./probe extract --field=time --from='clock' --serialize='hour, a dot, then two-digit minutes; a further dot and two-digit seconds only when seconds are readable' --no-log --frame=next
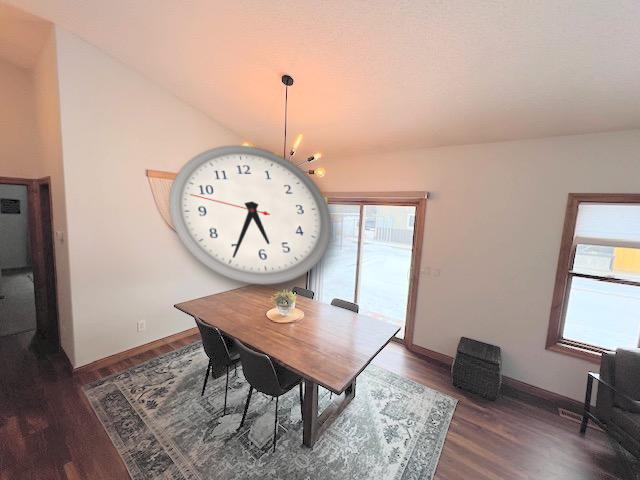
5.34.48
